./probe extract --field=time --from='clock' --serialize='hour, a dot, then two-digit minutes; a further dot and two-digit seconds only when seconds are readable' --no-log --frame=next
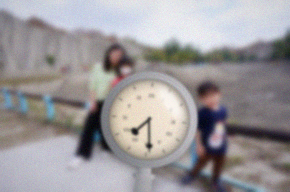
7.29
